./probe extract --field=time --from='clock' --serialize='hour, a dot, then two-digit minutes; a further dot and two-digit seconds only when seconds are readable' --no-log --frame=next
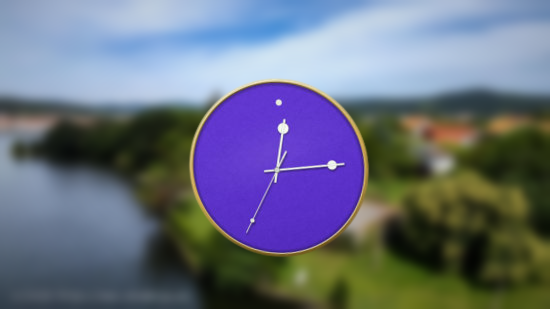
12.13.34
